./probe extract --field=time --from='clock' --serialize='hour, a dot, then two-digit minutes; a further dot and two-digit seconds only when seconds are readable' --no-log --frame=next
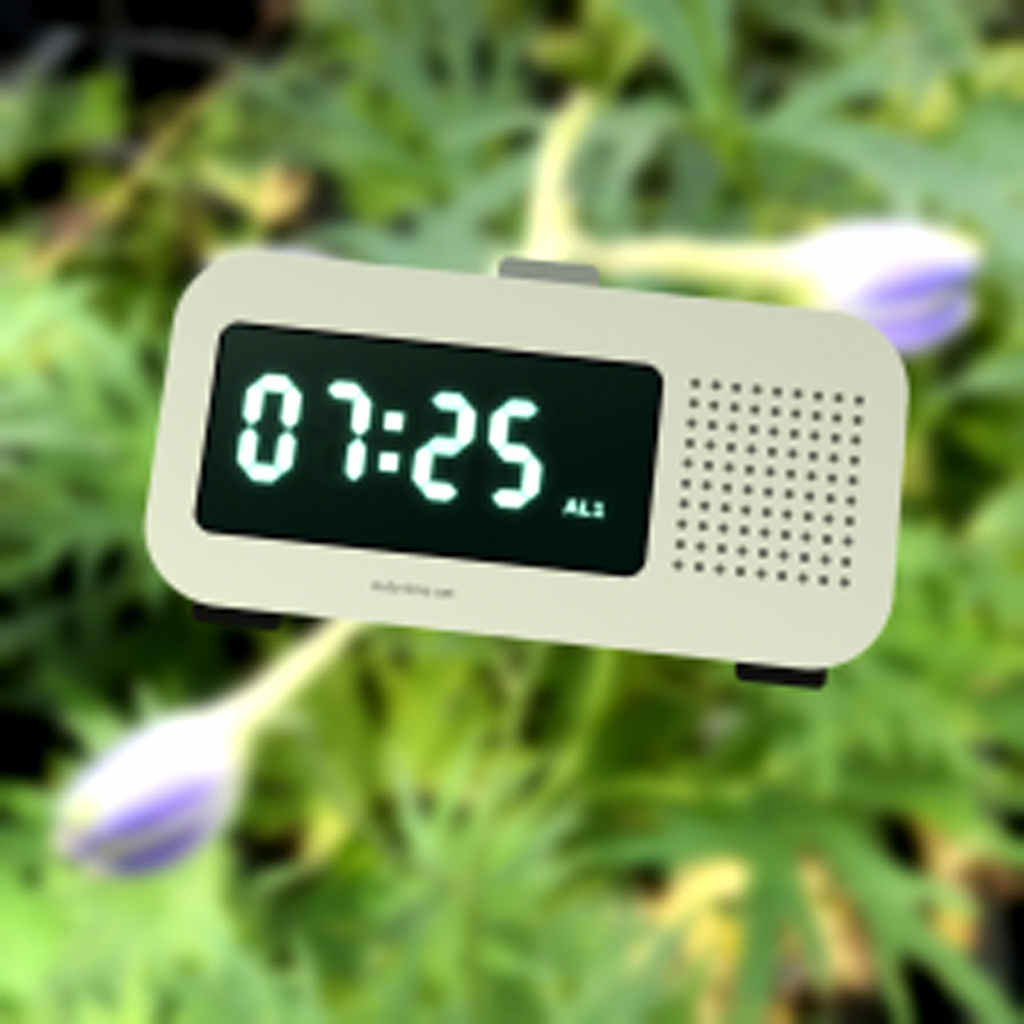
7.25
